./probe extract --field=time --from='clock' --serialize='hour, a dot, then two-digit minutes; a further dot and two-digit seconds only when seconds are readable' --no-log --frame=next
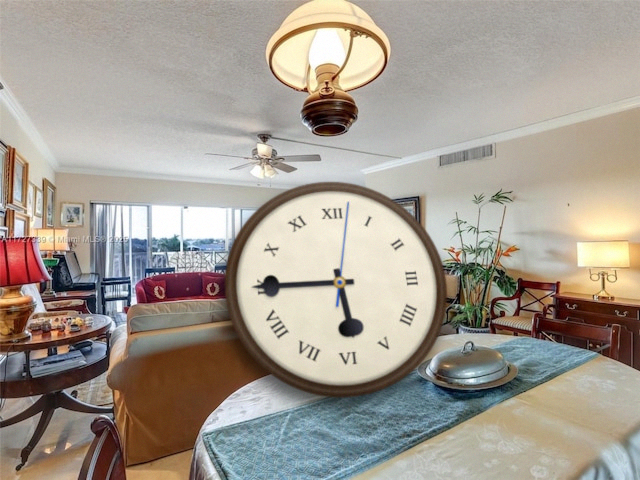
5.45.02
